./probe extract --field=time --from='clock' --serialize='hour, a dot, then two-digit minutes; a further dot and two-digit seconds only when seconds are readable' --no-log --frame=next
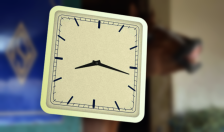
8.17
